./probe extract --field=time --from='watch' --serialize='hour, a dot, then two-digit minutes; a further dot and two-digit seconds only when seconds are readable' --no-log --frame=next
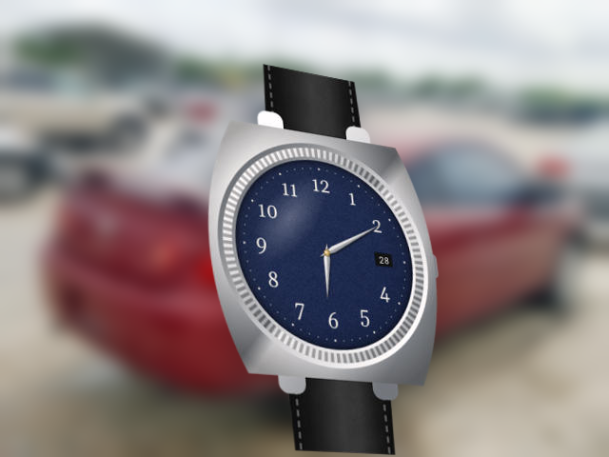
6.10
